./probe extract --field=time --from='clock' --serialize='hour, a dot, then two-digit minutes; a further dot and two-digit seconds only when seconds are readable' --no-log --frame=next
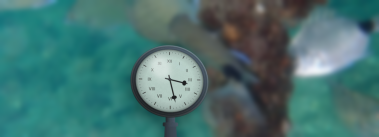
3.28
